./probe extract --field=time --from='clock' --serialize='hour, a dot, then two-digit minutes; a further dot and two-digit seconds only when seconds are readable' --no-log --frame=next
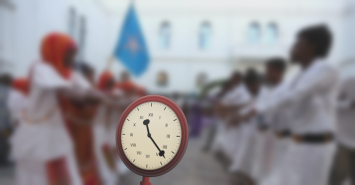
11.23
